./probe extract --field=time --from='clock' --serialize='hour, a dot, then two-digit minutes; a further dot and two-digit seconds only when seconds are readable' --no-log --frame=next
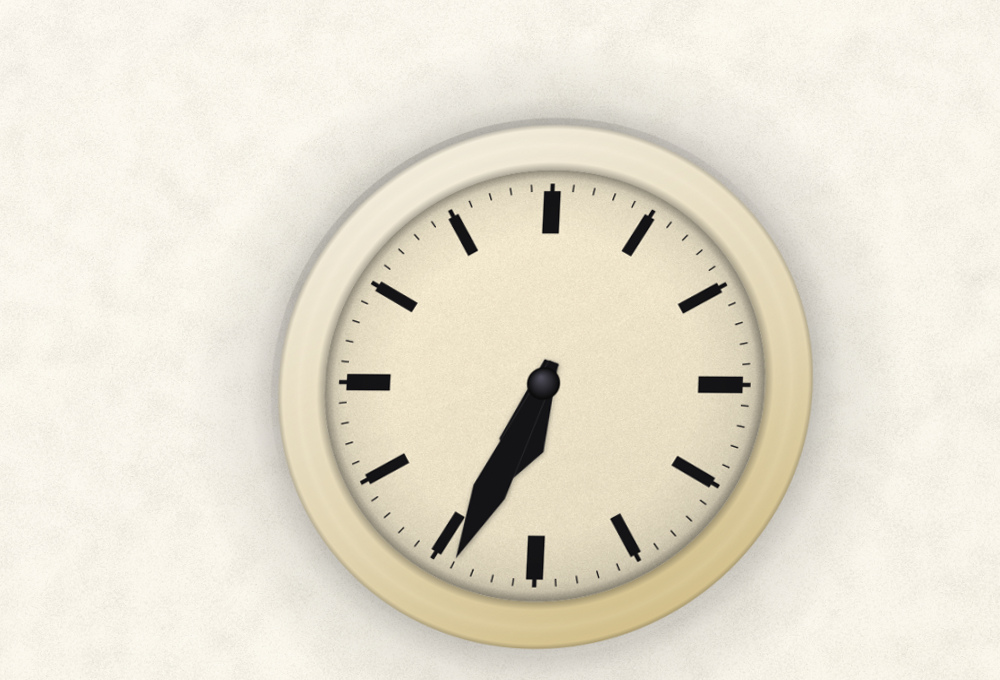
6.34
